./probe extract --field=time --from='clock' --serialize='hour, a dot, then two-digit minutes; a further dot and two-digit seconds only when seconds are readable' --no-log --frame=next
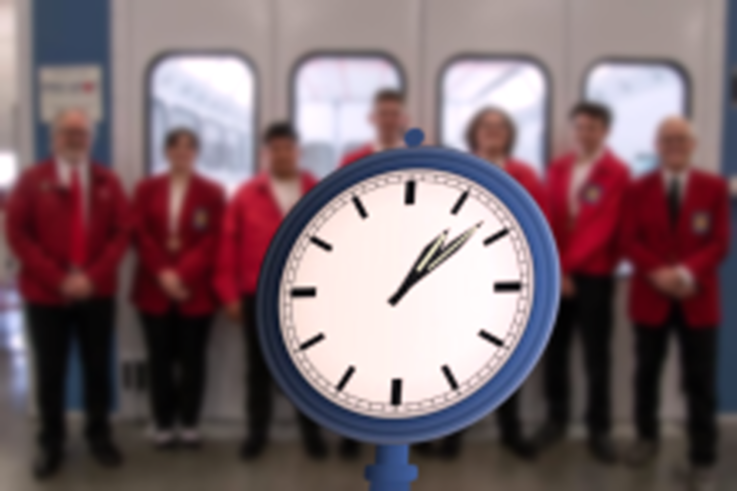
1.08
